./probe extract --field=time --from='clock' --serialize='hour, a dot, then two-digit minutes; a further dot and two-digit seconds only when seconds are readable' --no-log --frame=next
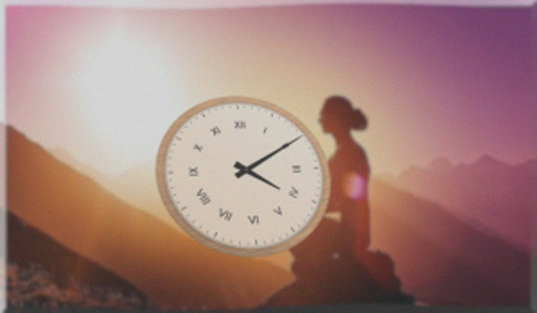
4.10
